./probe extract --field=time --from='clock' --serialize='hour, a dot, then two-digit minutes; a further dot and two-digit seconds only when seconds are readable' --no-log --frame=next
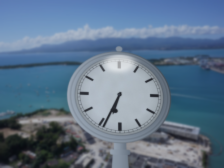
6.34
